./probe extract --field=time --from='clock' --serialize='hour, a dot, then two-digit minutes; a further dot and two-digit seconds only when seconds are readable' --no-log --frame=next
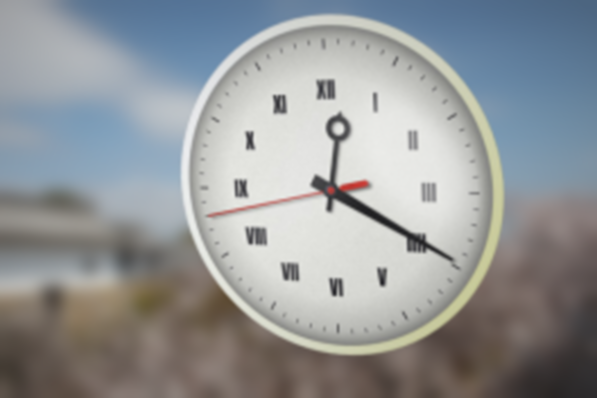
12.19.43
